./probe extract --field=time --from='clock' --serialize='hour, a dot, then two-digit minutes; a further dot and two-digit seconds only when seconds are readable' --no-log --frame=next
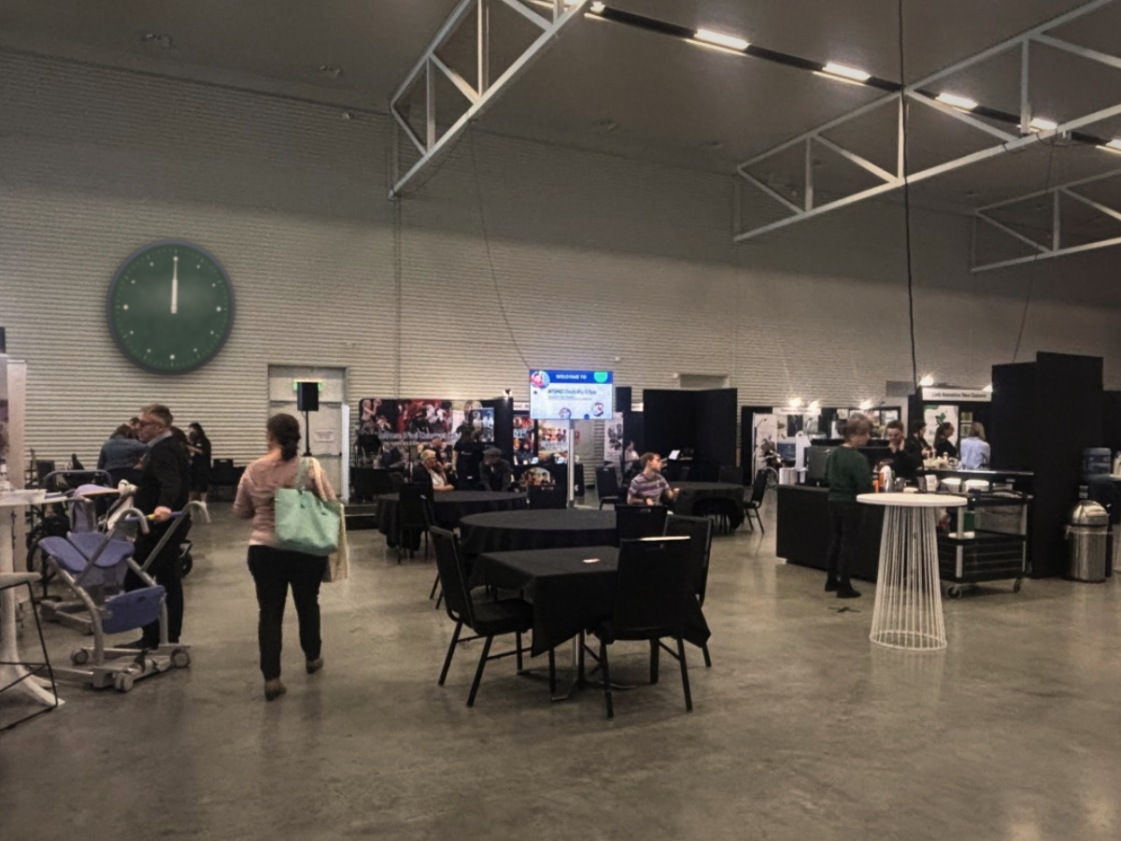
12.00
